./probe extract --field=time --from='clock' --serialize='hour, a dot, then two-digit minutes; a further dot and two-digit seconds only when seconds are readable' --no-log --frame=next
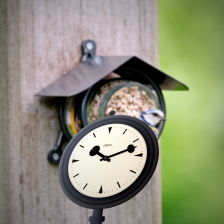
10.12
